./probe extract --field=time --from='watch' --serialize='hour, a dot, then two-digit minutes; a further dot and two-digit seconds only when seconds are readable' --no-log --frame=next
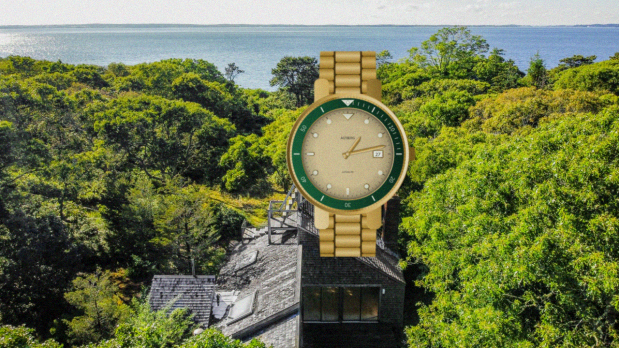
1.13
